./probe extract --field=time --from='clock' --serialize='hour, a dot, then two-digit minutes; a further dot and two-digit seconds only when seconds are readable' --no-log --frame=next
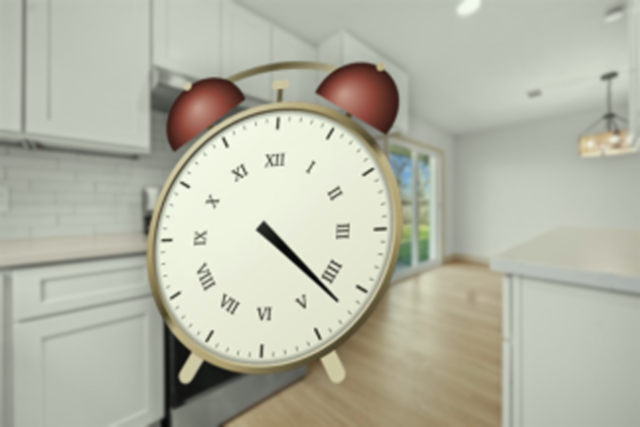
4.22
